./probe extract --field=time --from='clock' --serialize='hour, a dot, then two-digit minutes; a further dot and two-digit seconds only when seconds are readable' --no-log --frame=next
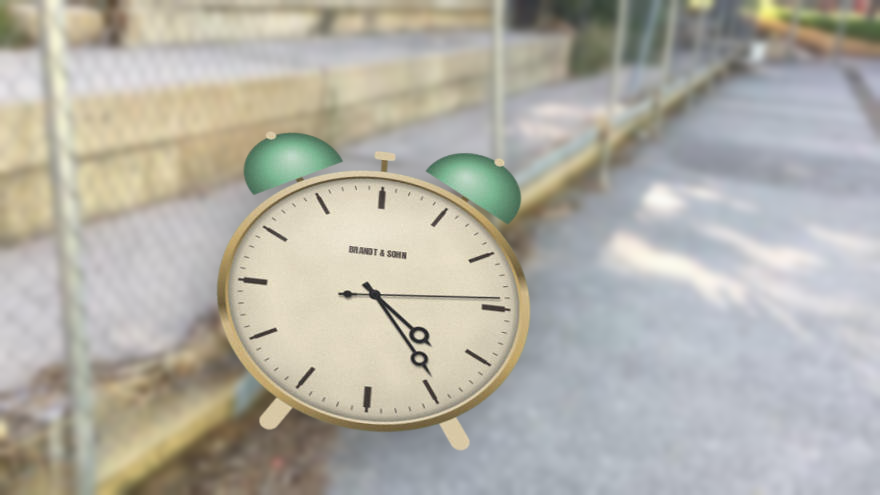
4.24.14
